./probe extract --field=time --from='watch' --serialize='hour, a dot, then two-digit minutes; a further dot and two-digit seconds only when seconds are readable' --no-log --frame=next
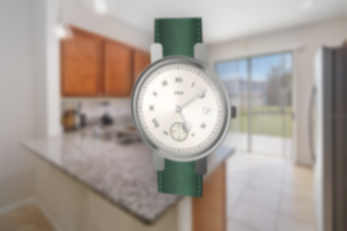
5.09
